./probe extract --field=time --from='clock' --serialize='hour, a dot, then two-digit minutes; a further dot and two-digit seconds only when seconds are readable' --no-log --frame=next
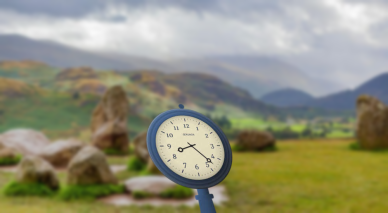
8.23
